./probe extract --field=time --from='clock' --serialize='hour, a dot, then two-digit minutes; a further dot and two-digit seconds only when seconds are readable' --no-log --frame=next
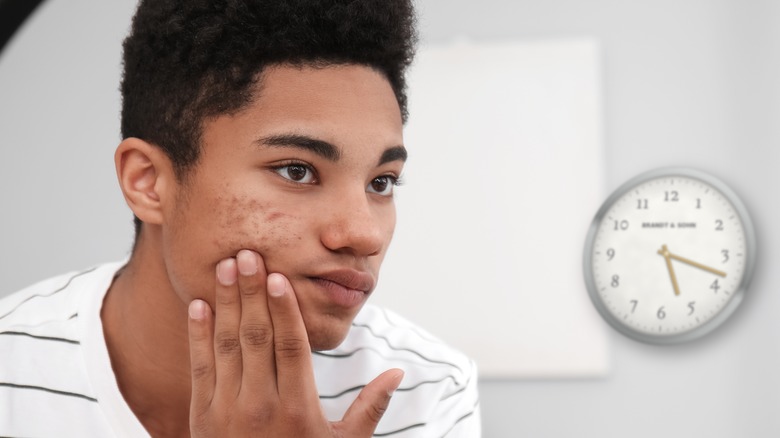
5.18
